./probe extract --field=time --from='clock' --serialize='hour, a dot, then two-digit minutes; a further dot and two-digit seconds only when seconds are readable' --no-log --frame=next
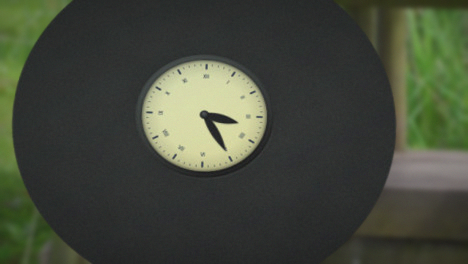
3.25
